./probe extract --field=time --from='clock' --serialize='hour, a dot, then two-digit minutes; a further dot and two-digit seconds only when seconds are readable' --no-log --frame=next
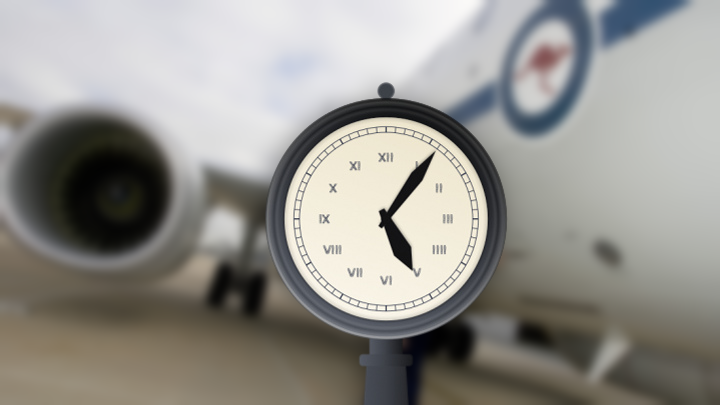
5.06
